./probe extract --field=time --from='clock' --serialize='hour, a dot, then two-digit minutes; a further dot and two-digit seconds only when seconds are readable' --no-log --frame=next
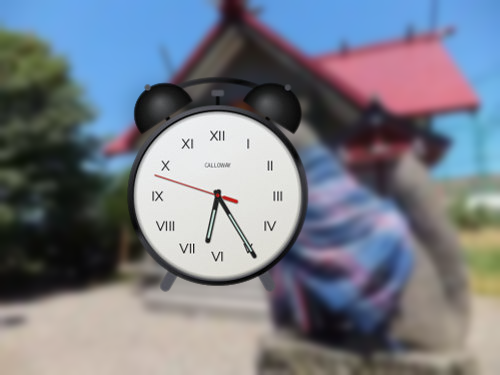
6.24.48
